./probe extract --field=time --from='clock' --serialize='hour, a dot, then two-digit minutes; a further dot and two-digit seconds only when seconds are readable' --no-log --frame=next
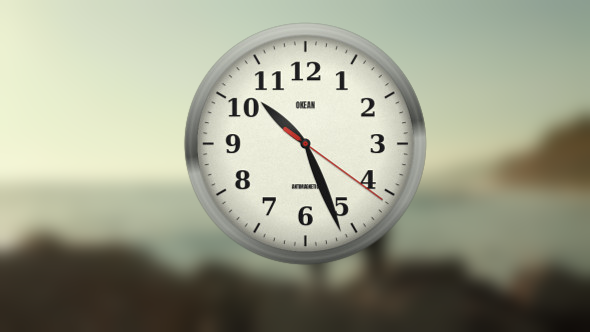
10.26.21
